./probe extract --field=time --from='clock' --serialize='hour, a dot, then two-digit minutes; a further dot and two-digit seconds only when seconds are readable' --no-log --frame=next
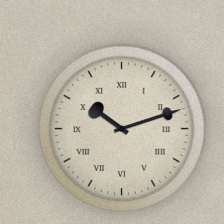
10.12
